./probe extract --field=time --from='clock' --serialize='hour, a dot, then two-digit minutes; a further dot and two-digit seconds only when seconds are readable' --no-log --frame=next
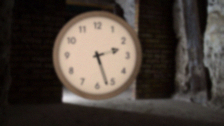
2.27
